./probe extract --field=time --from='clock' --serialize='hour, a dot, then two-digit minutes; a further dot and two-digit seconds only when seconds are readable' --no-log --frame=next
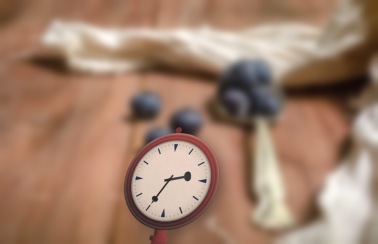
2.35
